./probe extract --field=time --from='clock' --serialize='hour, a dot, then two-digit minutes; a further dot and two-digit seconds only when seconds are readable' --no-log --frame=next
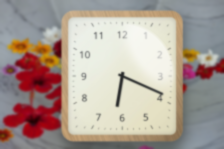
6.19
